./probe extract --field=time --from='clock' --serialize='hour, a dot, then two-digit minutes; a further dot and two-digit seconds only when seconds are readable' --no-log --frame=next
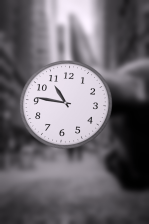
10.46
